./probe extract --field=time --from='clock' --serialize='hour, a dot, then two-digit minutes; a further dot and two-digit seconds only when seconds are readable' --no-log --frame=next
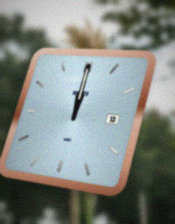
12.00
